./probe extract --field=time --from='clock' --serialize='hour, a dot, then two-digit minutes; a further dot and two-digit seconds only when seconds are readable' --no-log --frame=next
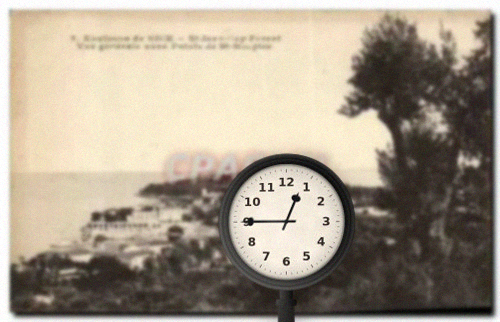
12.45
